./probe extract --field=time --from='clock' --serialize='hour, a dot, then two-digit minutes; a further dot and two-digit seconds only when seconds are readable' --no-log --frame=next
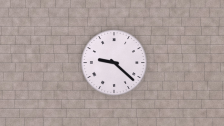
9.22
